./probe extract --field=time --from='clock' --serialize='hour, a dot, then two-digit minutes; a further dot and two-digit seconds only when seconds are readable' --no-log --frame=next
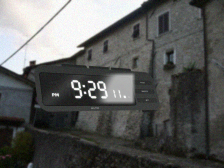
9.29.11
